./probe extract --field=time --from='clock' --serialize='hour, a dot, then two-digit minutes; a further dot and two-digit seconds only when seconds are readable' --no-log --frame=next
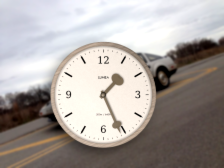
1.26
